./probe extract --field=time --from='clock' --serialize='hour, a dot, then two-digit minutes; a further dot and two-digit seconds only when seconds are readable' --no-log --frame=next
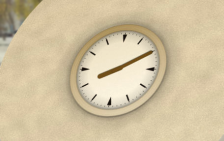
8.10
